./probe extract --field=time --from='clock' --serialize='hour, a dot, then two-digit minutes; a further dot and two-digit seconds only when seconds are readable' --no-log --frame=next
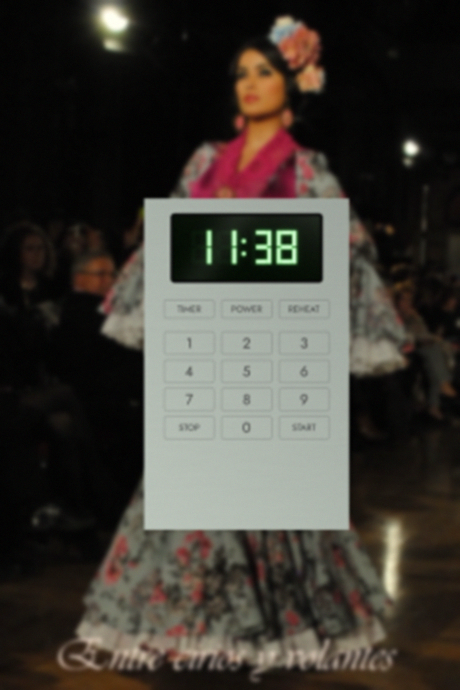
11.38
